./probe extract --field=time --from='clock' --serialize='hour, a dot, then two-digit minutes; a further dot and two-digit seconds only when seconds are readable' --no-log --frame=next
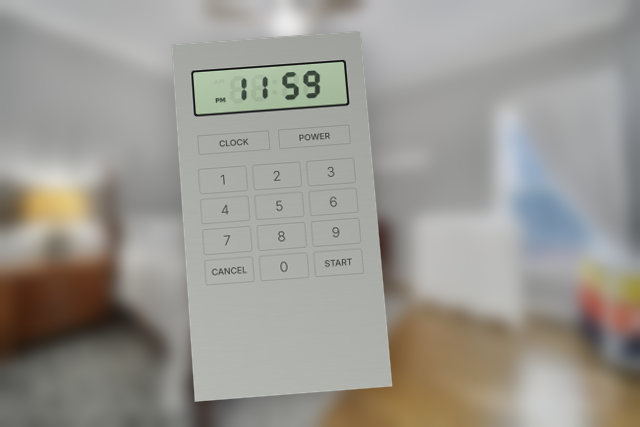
11.59
